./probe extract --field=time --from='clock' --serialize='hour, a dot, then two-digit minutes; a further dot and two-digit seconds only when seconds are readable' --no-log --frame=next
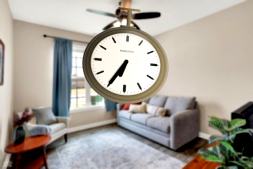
6.35
